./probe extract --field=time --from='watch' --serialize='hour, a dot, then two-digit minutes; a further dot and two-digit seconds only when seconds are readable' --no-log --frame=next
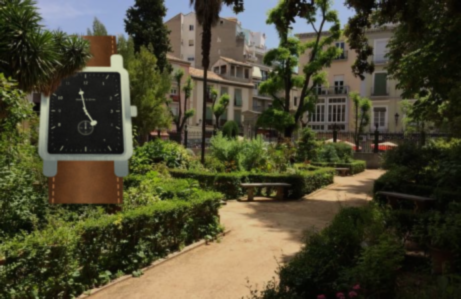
4.58
